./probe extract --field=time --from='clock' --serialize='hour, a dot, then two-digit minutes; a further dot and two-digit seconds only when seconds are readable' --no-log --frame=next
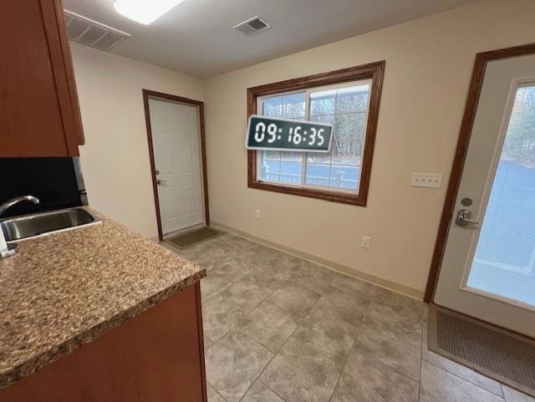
9.16.35
